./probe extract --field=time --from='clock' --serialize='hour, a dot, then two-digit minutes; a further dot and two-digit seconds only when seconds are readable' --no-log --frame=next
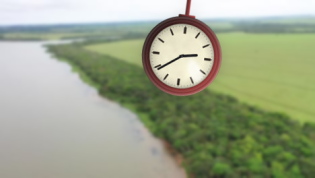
2.39
